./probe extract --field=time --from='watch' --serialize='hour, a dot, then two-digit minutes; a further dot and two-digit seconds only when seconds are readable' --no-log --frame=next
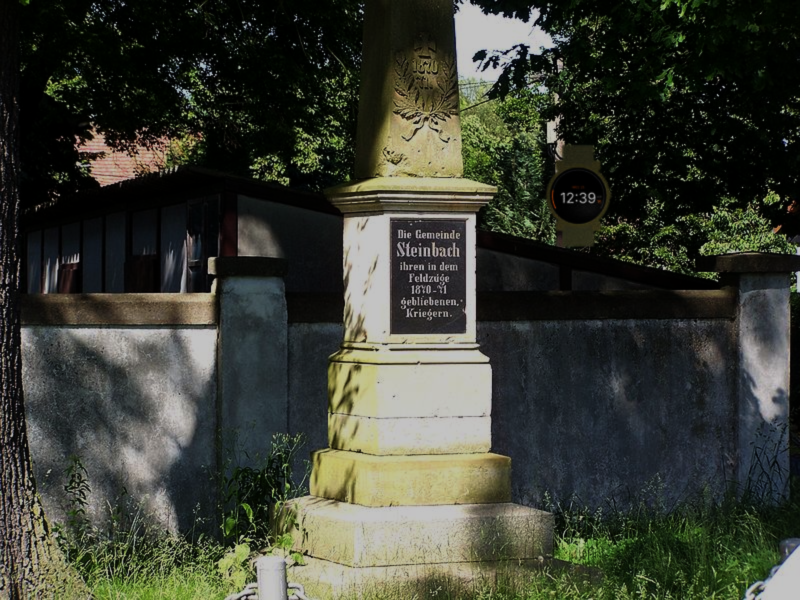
12.39
